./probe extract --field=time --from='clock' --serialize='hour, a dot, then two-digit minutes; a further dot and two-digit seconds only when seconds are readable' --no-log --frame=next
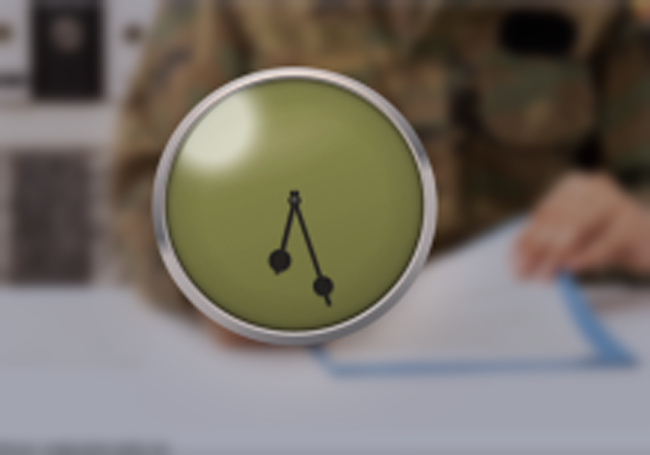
6.27
